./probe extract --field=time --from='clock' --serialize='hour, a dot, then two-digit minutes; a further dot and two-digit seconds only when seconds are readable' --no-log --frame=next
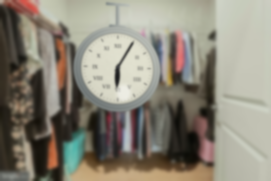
6.05
